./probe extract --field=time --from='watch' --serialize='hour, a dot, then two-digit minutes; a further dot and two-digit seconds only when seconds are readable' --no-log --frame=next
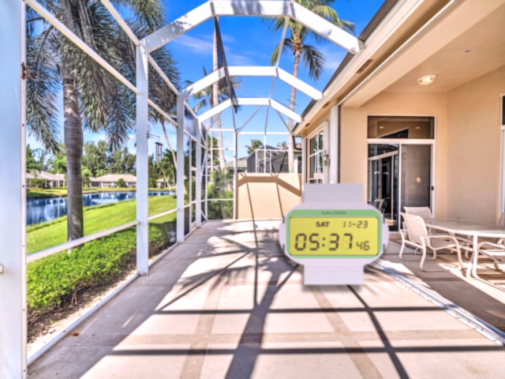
5.37
